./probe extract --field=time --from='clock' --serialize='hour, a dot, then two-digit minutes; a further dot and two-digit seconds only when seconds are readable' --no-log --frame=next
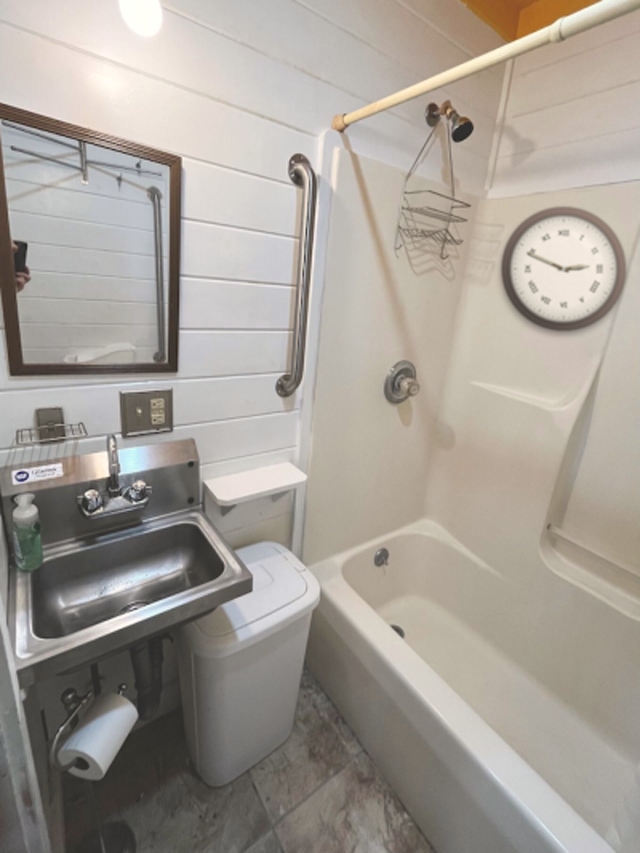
2.49
